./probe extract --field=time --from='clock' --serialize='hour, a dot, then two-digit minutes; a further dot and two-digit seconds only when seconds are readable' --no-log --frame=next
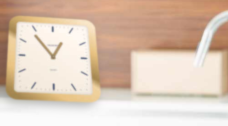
12.54
